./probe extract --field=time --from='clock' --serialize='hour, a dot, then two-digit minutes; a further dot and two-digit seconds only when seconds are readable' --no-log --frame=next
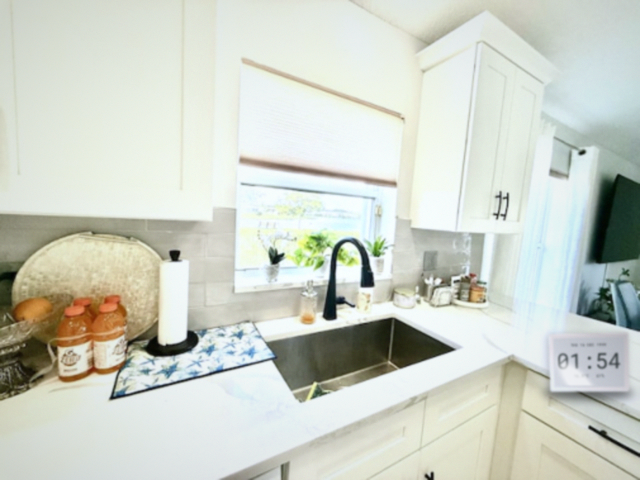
1.54
